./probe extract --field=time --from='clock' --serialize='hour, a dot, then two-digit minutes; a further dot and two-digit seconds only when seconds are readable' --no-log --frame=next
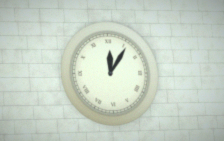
12.06
